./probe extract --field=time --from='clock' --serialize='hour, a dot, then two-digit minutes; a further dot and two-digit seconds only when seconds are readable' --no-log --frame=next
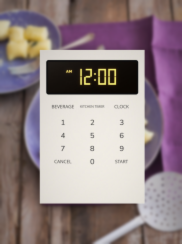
12.00
